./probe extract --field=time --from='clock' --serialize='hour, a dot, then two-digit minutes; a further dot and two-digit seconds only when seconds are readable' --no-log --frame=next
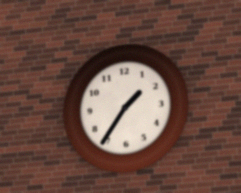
1.36
